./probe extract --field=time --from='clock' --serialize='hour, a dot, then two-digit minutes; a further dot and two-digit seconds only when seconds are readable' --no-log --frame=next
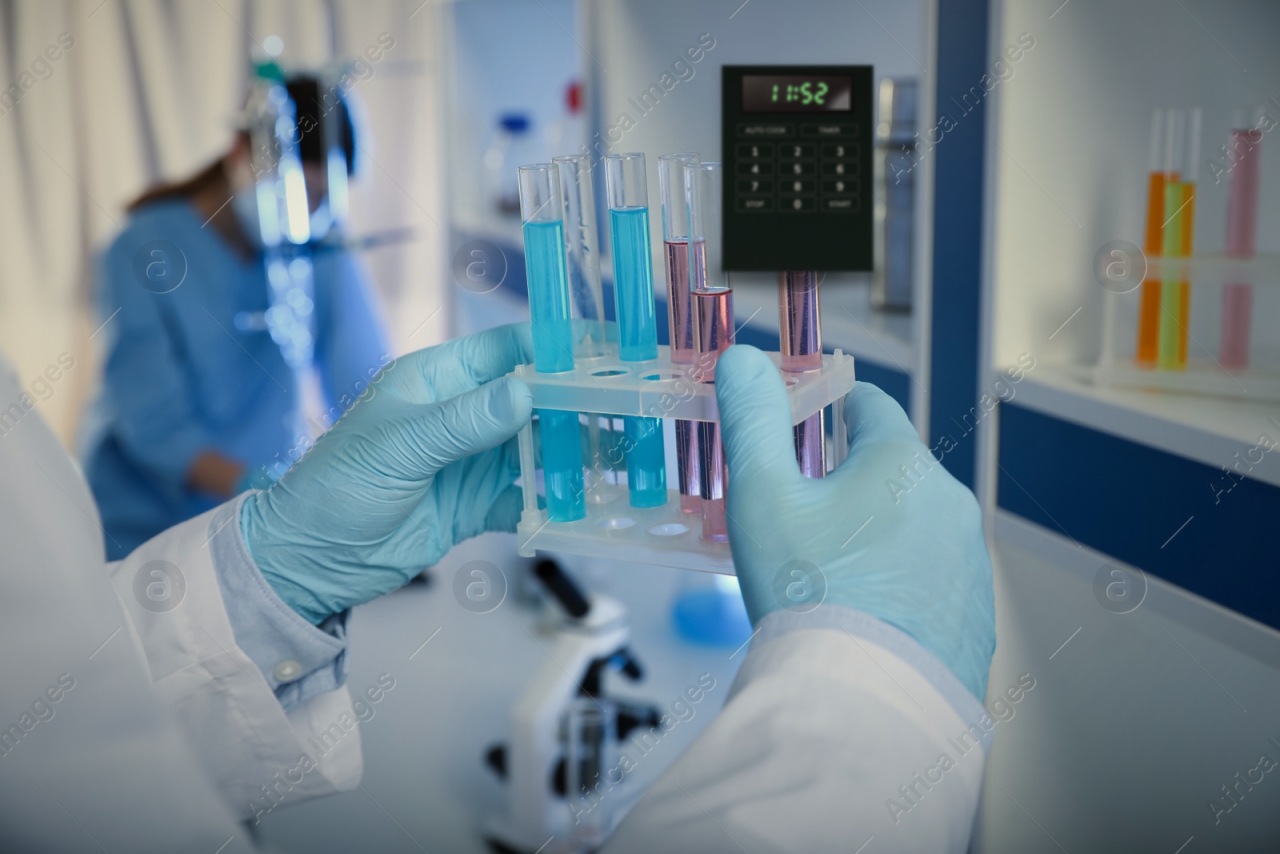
11.52
